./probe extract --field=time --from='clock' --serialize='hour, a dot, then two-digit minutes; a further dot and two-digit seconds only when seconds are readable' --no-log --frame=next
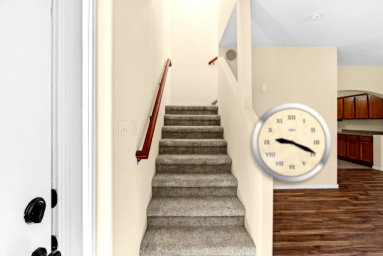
9.19
